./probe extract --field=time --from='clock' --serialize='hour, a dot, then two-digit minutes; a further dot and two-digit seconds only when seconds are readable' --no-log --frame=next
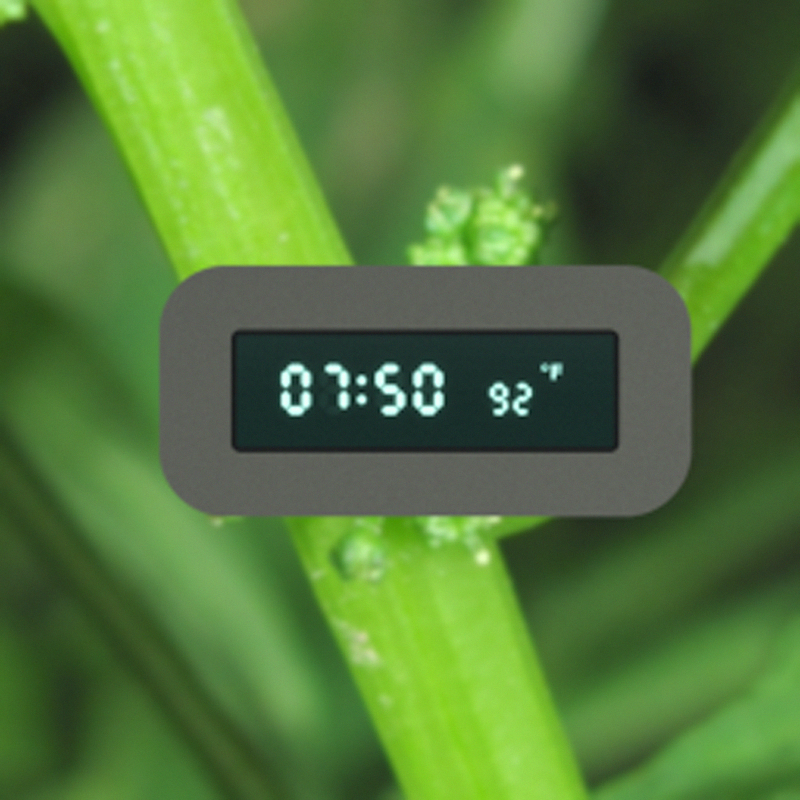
7.50
